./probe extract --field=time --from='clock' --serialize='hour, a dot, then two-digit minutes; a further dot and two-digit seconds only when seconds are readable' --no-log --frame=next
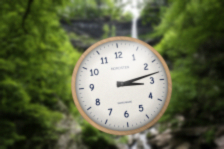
3.13
